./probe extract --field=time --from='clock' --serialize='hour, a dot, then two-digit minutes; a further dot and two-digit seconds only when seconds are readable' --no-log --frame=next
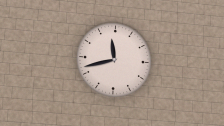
11.42
